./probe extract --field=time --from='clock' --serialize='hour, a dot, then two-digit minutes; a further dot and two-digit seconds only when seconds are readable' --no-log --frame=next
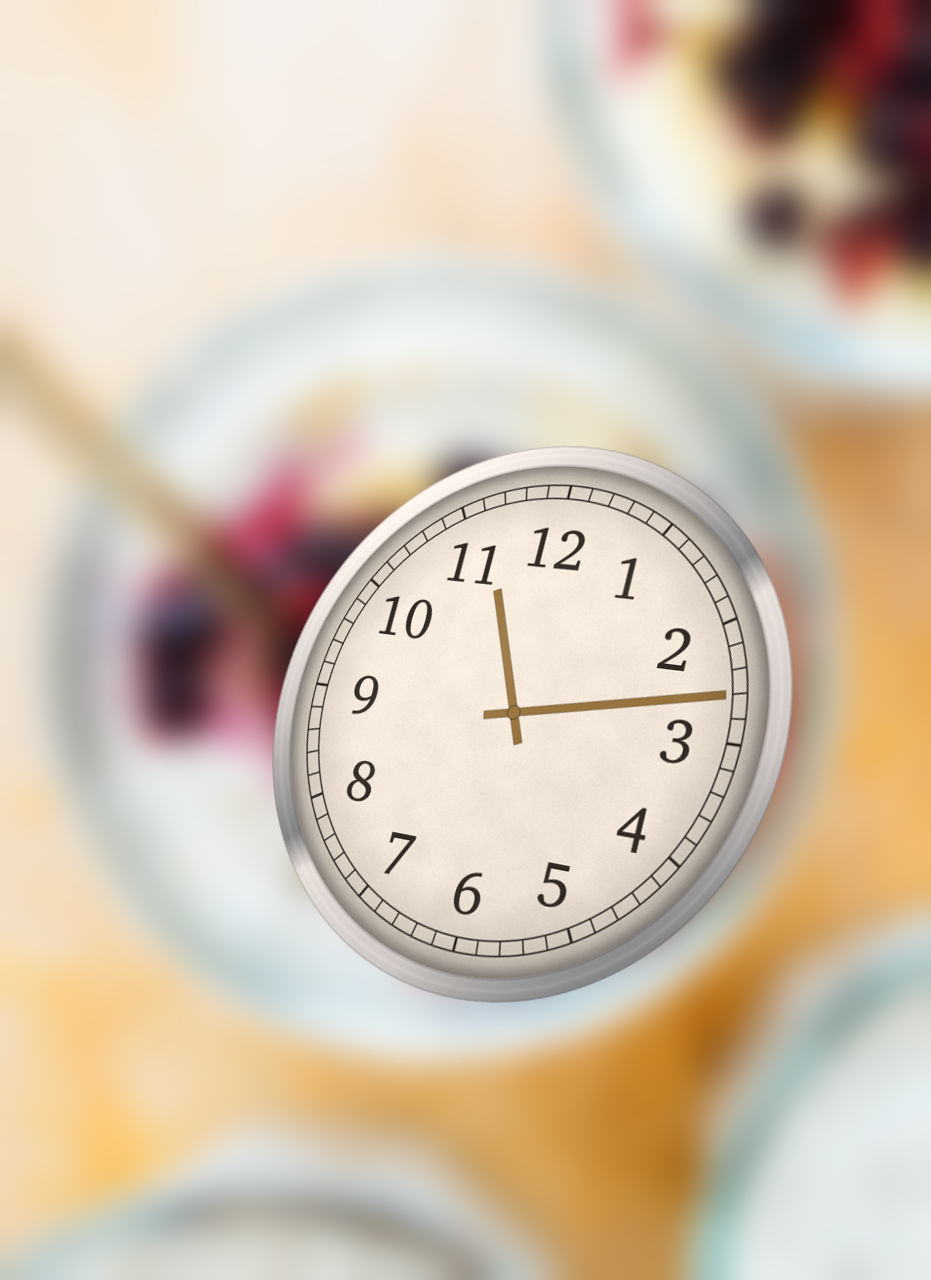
11.13
